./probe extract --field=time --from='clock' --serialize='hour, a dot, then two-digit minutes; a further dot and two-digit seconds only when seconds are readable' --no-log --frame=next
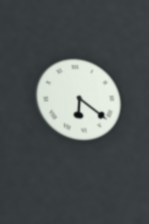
6.22
